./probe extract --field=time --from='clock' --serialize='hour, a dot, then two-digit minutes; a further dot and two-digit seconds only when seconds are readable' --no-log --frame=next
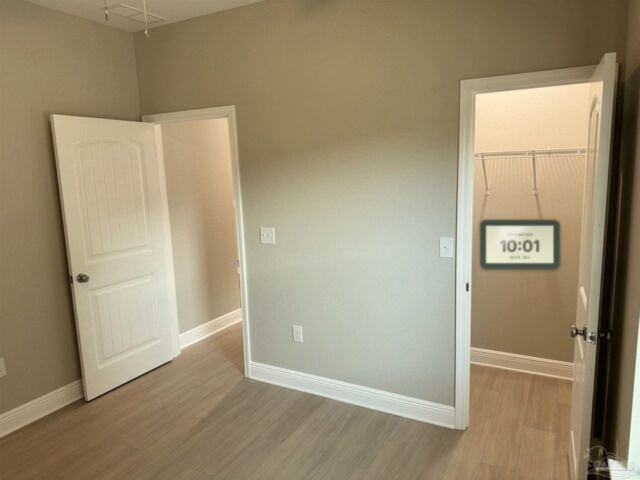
10.01
